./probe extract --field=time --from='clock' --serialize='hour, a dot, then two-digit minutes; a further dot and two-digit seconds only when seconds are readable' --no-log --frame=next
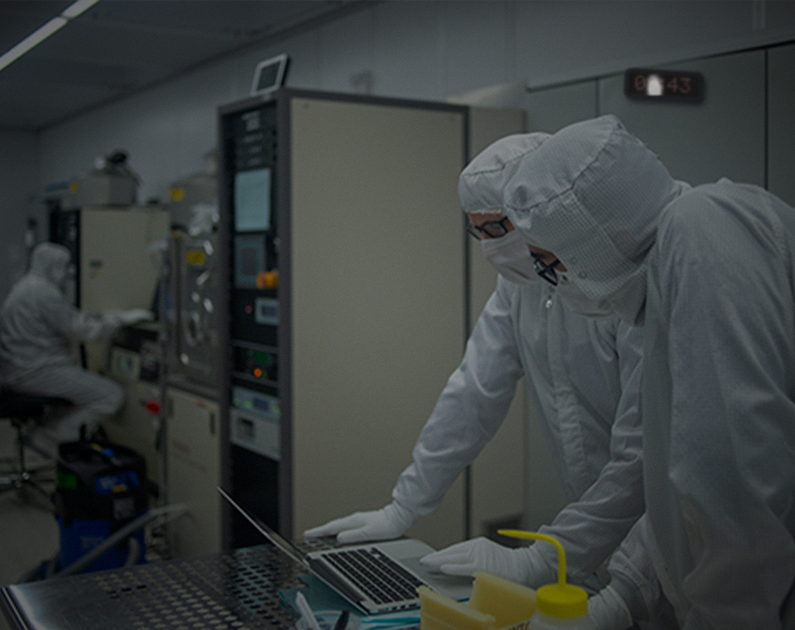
9.43
